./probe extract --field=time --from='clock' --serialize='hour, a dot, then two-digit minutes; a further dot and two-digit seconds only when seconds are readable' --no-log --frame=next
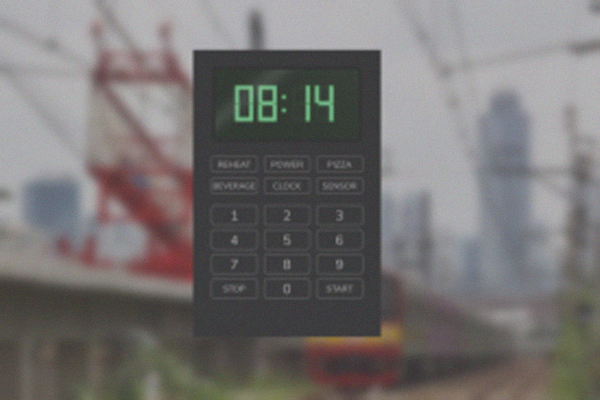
8.14
